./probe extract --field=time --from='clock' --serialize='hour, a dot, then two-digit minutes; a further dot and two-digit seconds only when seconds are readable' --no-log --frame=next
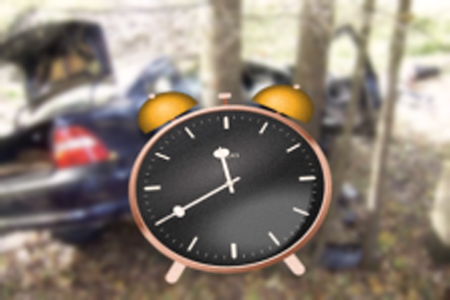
11.40
